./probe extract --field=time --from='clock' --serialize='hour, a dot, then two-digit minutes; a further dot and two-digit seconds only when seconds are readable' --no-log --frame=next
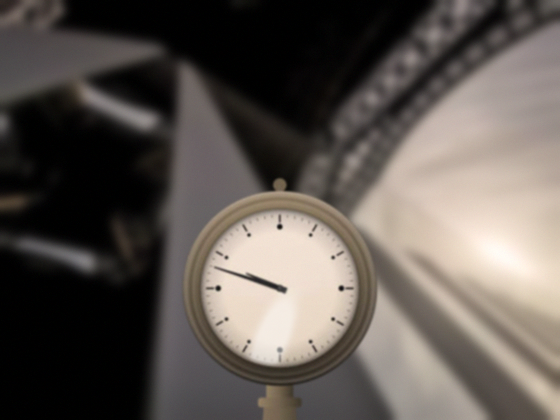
9.48
